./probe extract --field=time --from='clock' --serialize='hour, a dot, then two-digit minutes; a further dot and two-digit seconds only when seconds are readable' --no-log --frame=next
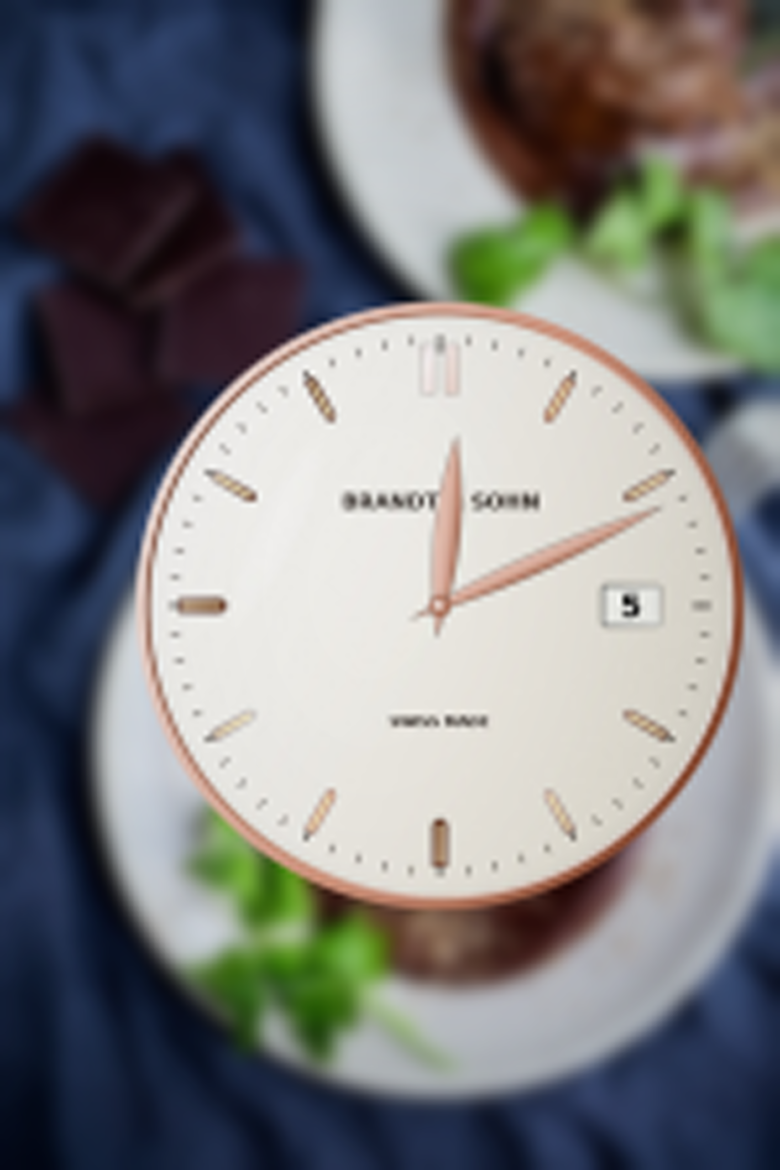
12.11
